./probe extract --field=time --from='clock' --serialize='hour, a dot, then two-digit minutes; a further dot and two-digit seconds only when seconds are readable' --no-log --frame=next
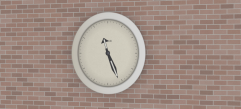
11.26
